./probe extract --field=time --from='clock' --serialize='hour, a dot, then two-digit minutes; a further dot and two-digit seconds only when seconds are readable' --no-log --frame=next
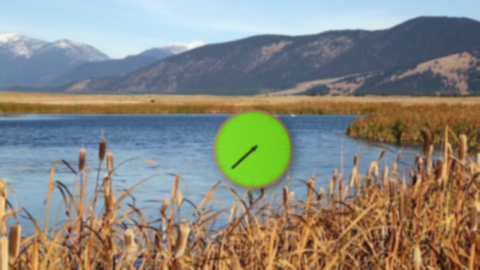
7.38
